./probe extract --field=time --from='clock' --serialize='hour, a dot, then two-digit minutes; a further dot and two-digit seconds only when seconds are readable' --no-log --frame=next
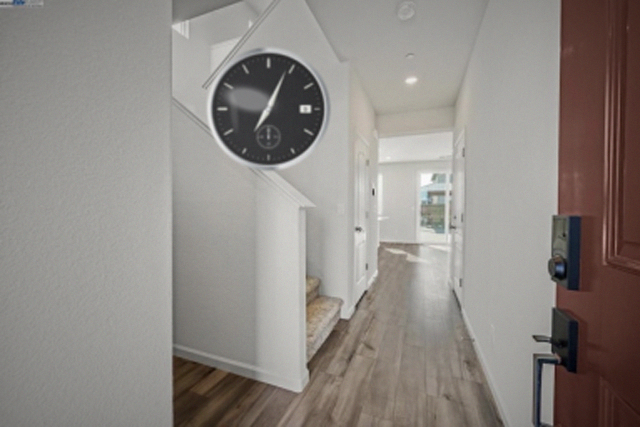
7.04
